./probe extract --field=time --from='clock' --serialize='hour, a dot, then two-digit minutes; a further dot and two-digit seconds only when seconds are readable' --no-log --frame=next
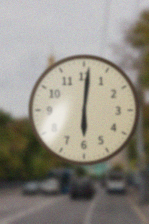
6.01
